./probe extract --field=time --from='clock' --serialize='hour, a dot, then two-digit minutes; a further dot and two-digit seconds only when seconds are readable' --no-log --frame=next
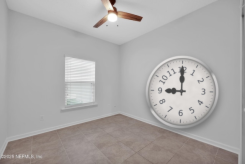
9.00
